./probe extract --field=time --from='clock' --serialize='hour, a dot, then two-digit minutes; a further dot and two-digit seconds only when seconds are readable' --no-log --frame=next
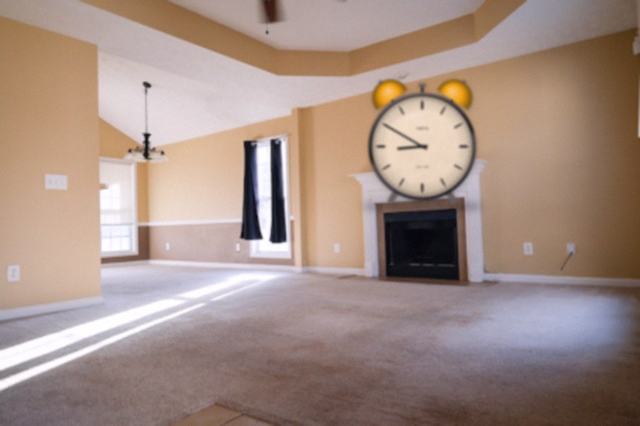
8.50
